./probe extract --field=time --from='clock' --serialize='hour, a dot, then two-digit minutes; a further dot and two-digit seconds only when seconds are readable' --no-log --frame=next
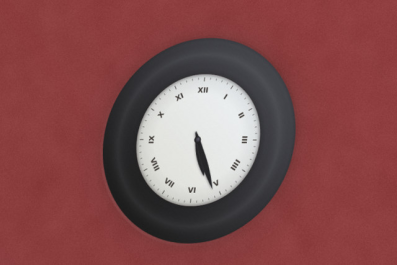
5.26
